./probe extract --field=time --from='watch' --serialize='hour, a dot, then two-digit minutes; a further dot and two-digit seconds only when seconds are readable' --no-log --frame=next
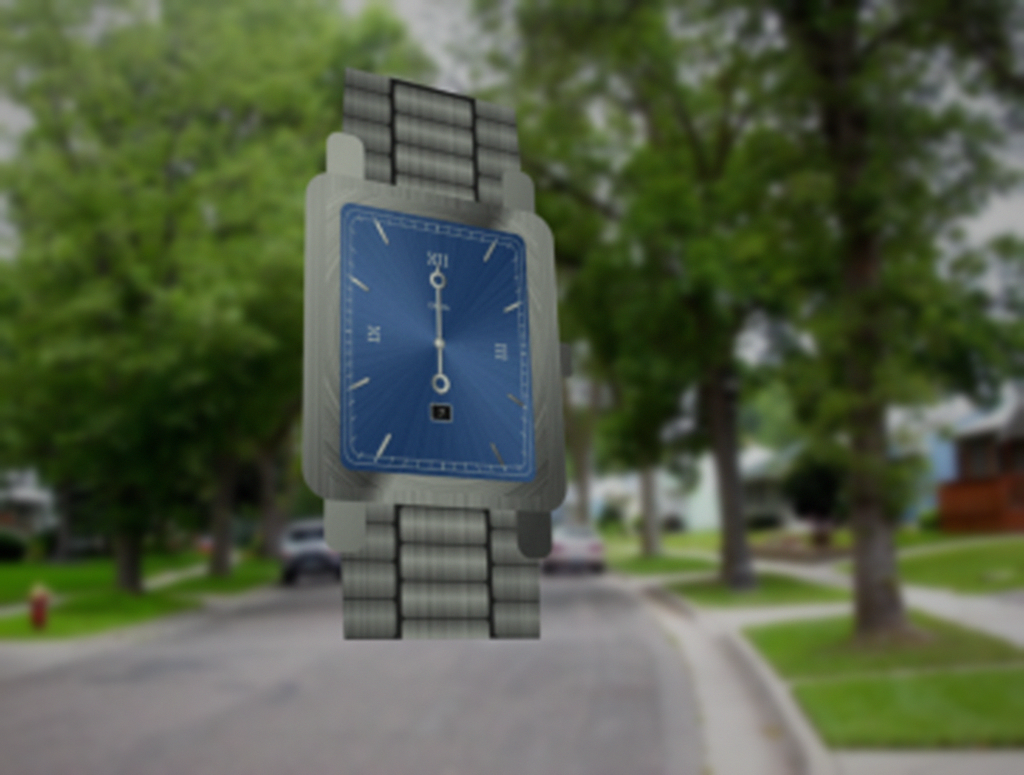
6.00
